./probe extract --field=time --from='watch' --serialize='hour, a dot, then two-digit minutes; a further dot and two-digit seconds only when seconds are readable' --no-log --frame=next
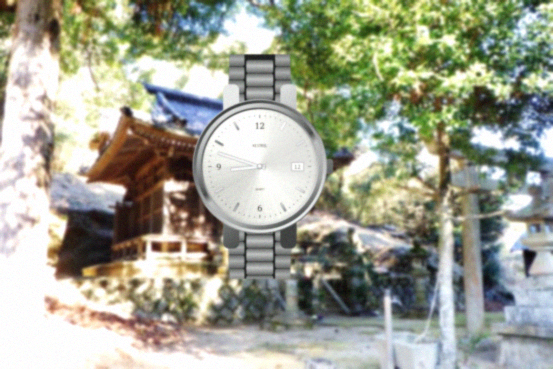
8.48
